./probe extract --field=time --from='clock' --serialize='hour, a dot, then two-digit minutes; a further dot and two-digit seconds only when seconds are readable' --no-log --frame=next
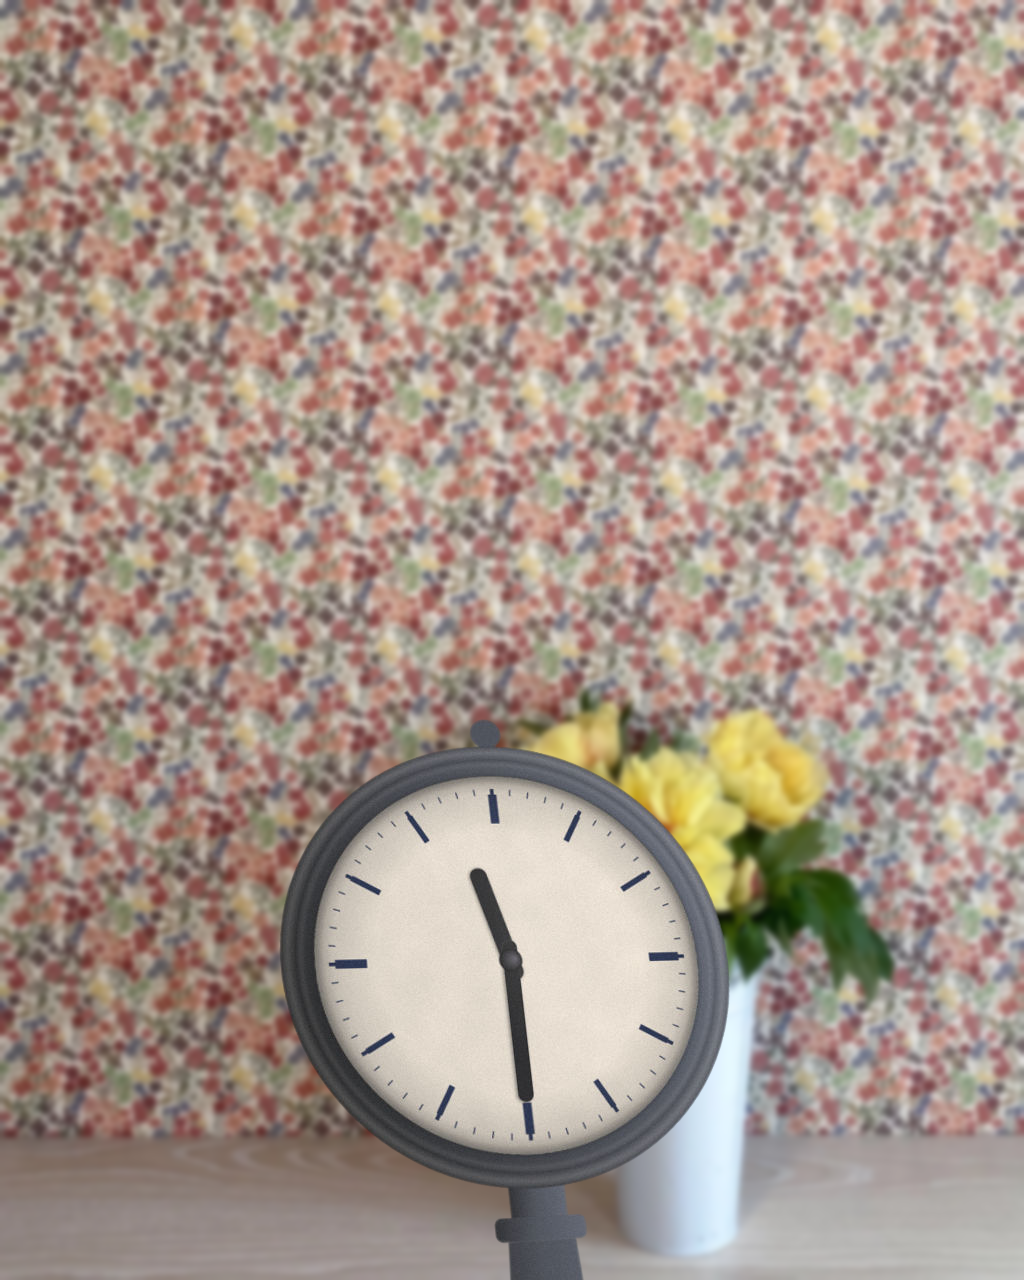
11.30
